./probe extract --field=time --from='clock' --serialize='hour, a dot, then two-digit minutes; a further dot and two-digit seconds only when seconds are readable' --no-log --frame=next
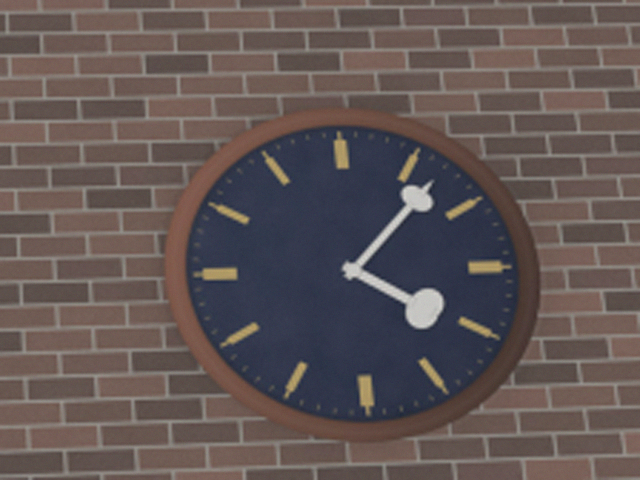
4.07
